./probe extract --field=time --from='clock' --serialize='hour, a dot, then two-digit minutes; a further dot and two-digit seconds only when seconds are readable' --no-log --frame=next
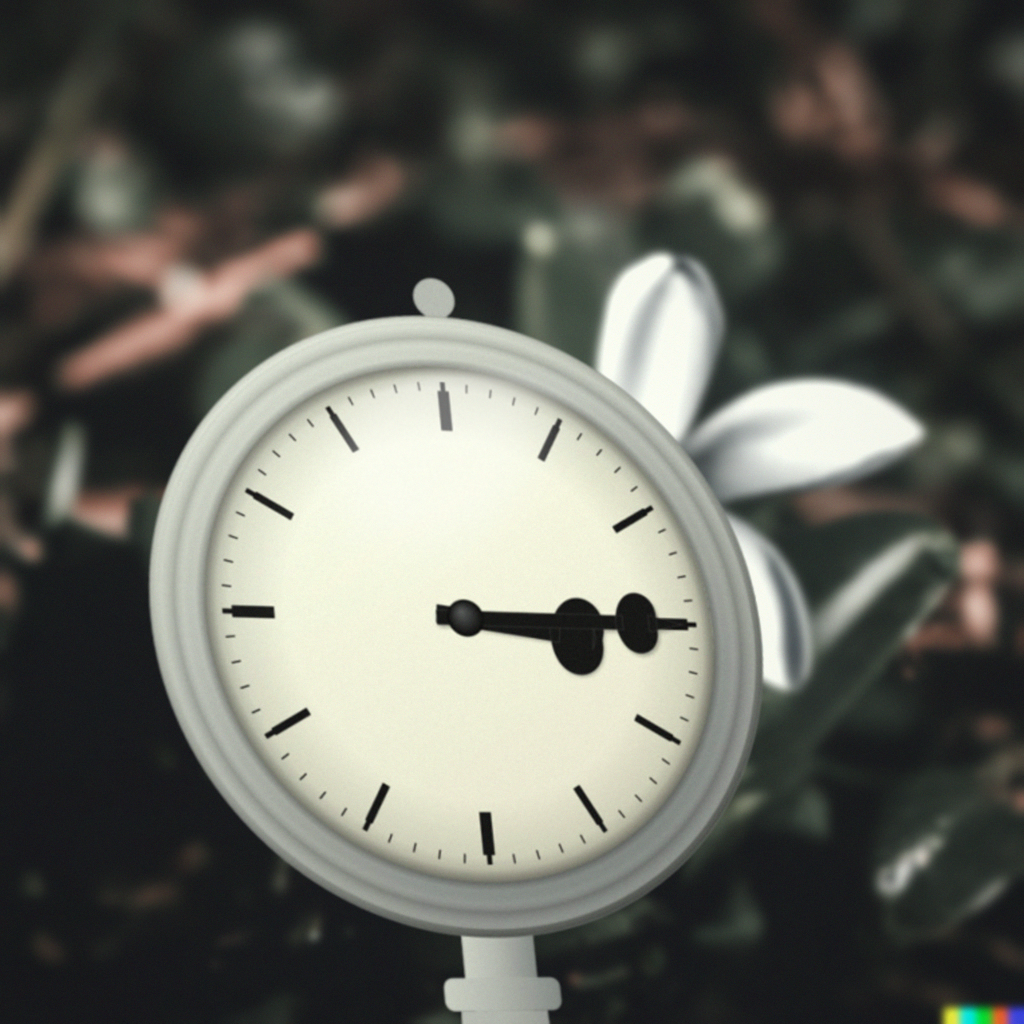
3.15
